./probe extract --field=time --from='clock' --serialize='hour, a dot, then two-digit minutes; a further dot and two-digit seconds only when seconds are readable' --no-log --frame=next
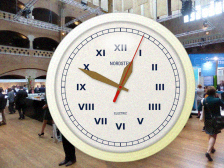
12.49.04
